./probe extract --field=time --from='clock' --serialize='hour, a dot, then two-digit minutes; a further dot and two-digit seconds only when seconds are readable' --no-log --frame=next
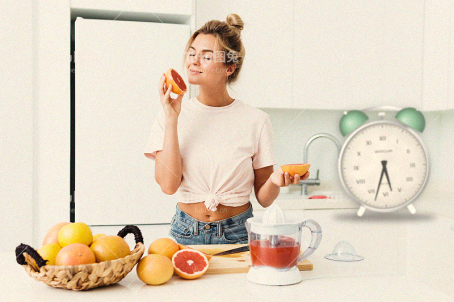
5.33
